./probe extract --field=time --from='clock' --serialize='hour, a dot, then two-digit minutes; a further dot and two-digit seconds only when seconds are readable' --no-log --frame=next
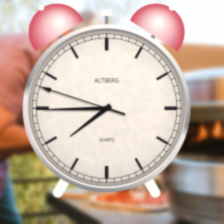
7.44.48
